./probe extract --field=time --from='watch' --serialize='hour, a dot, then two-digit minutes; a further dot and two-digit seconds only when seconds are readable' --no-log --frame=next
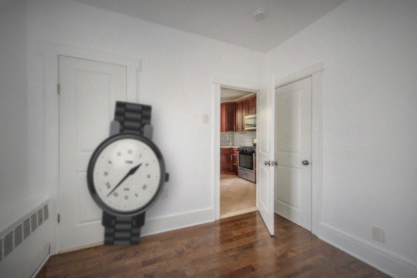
1.37
